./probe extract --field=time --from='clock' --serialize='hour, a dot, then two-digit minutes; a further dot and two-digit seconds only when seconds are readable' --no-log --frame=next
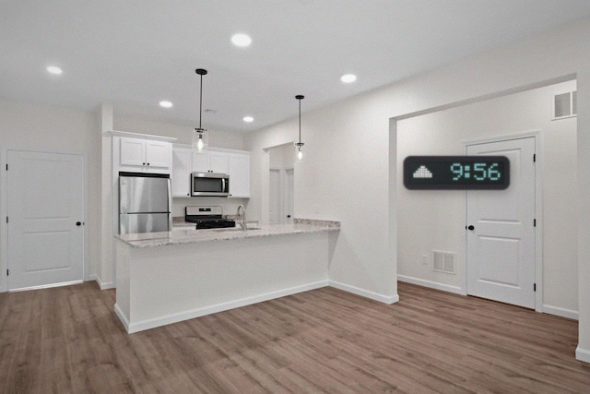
9.56
